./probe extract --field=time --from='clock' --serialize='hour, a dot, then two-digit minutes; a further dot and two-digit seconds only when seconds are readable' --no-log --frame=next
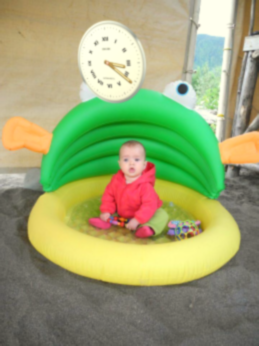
3.21
